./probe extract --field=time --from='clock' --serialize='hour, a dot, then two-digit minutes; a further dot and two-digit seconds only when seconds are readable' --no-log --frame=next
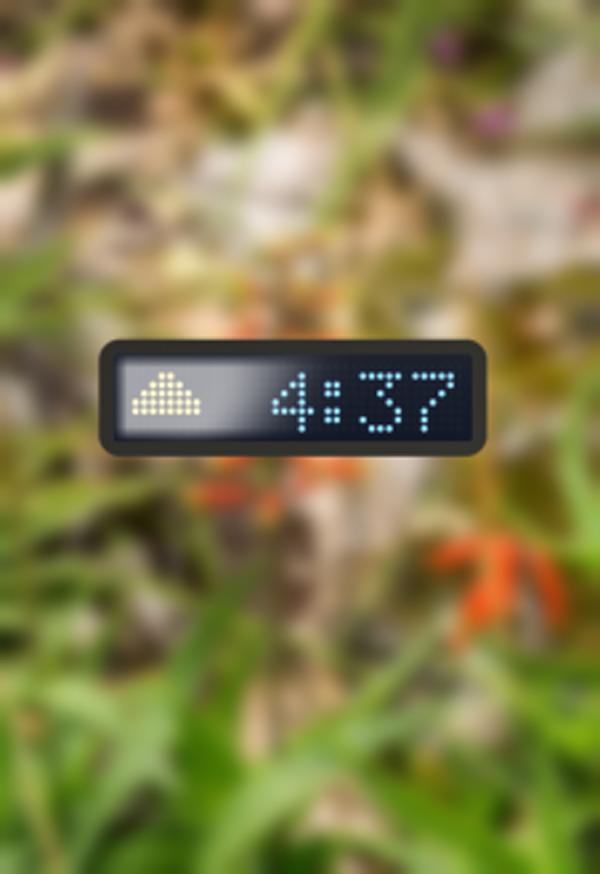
4.37
